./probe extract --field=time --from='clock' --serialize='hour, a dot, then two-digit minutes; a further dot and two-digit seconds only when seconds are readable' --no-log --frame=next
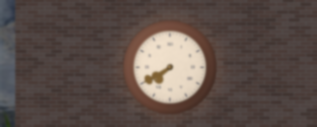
7.40
